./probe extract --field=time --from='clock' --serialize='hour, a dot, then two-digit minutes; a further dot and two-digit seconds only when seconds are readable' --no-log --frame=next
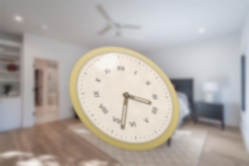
3.33
